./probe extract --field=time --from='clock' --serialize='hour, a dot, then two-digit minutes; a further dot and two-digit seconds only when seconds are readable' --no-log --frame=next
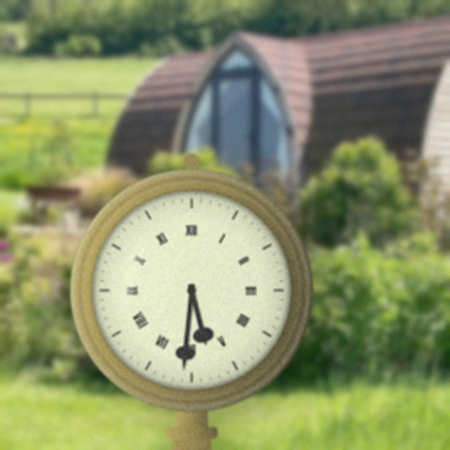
5.31
